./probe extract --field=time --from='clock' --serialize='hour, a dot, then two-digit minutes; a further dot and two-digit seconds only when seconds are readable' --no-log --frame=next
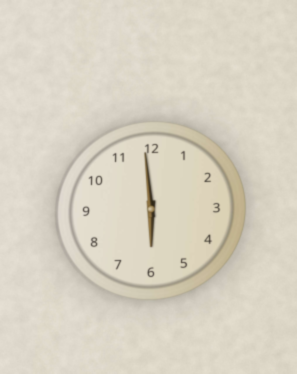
5.59
